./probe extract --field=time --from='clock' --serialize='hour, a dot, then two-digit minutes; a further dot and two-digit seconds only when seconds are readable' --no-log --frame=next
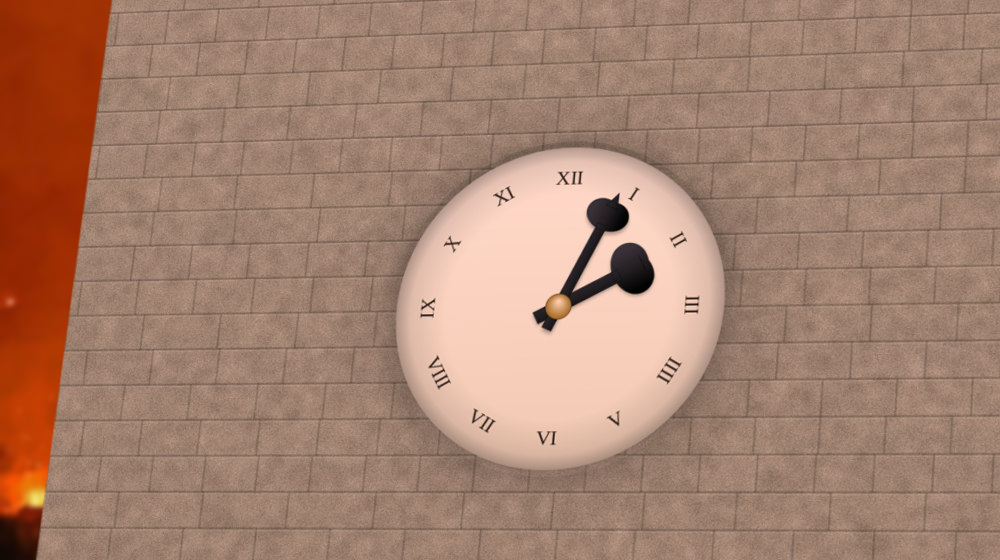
2.04
